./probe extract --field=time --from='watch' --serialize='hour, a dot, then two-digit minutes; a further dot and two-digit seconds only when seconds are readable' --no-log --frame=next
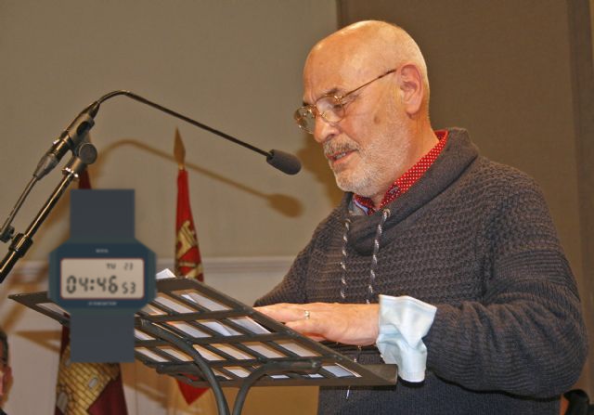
4.46.53
